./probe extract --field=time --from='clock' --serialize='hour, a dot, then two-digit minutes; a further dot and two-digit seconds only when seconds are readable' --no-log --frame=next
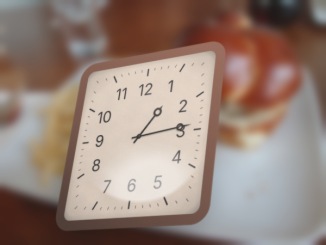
1.14
